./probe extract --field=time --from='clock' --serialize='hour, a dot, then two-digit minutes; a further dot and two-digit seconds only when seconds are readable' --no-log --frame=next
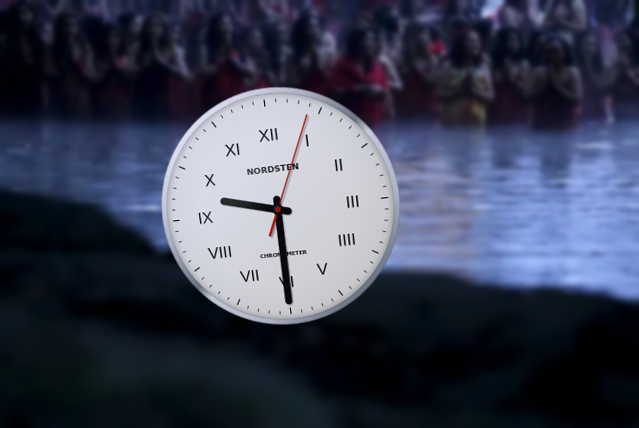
9.30.04
